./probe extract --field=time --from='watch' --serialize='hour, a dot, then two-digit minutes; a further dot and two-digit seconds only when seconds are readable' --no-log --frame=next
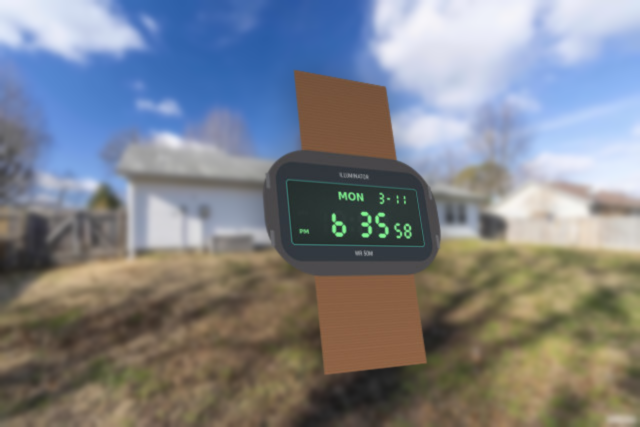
6.35.58
